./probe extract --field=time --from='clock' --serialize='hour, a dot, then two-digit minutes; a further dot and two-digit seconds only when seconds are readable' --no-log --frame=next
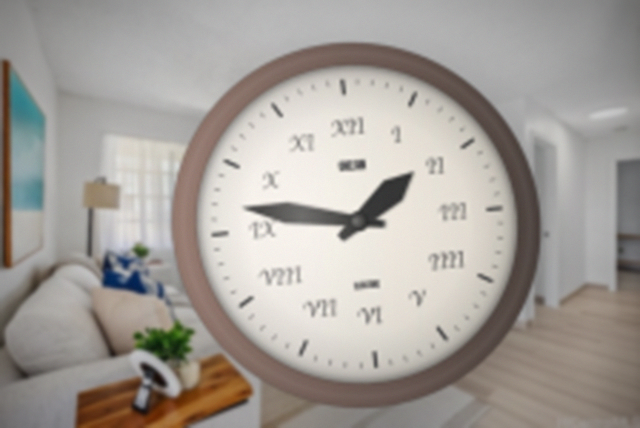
1.47
